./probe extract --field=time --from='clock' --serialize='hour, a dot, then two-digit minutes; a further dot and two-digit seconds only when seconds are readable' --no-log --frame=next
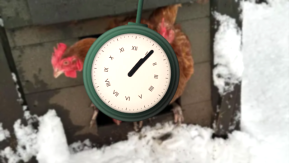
1.06
